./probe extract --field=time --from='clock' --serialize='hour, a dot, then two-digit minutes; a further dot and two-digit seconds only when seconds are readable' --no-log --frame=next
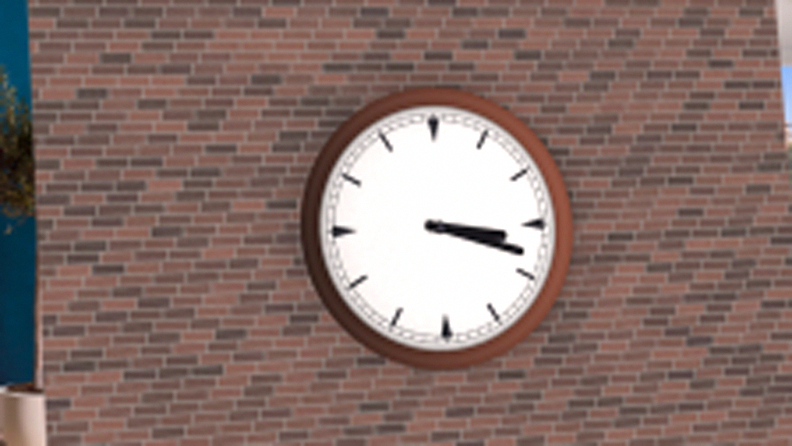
3.18
